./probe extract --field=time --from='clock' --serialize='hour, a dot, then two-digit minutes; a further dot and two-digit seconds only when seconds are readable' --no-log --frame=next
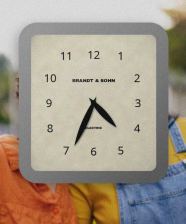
4.34
